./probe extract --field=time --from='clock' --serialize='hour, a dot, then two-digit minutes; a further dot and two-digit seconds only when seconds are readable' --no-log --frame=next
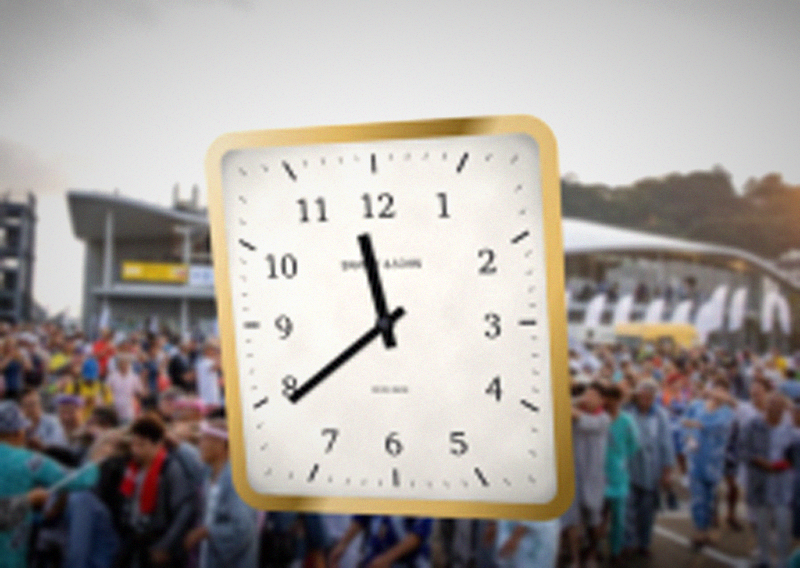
11.39
